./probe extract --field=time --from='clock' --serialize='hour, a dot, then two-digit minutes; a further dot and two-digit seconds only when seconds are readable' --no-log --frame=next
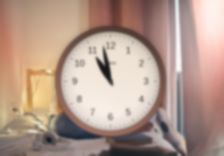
10.58
